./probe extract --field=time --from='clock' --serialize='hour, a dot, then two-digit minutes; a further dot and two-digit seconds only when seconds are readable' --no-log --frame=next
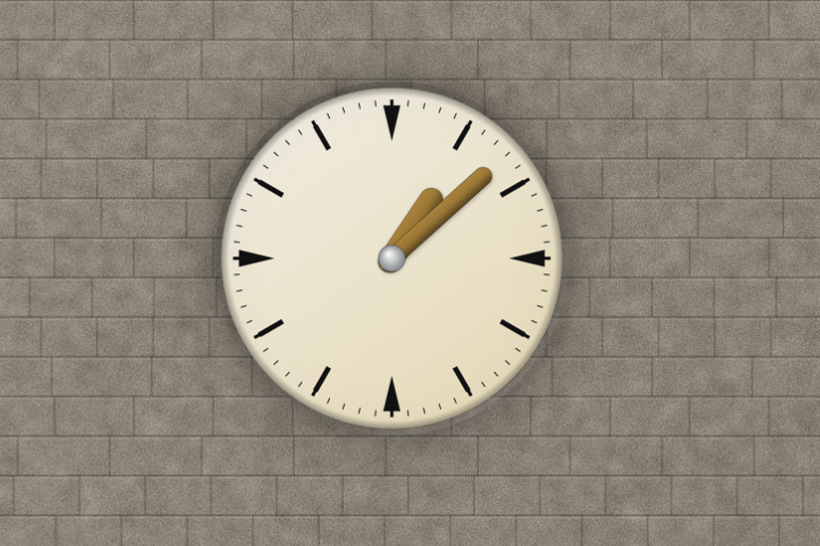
1.08
